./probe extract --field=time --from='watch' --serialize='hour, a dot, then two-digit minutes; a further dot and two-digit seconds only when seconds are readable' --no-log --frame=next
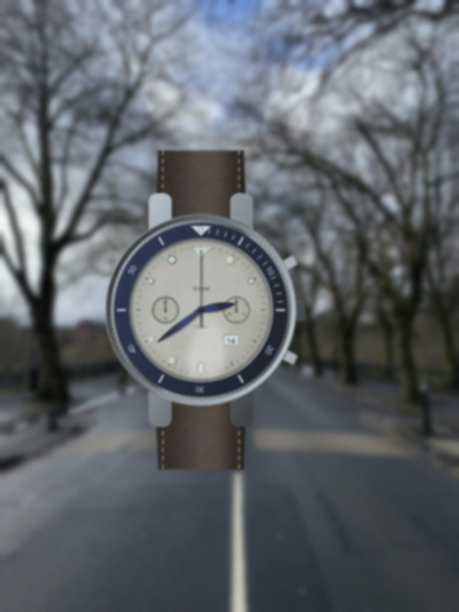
2.39
